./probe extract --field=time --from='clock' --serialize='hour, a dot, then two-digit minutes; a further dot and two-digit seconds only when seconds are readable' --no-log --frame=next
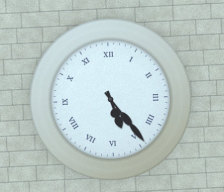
5.24
